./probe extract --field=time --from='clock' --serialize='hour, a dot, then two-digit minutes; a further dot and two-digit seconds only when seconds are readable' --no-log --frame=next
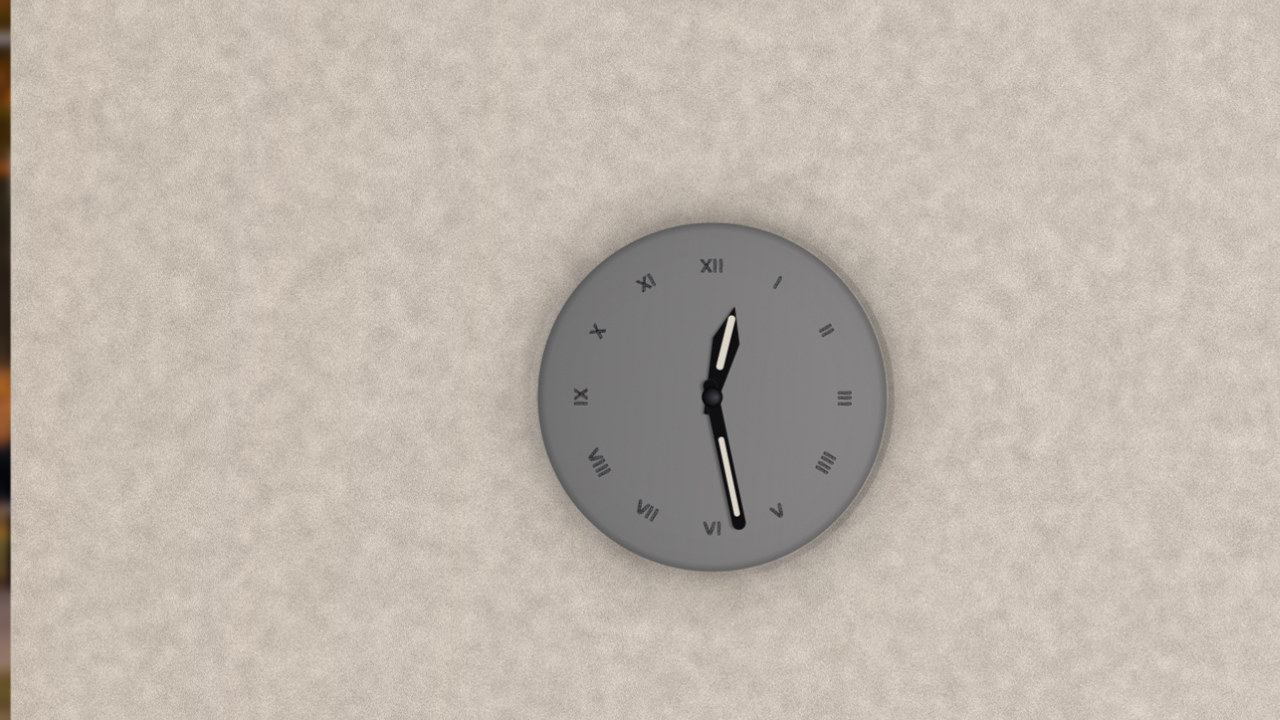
12.28
